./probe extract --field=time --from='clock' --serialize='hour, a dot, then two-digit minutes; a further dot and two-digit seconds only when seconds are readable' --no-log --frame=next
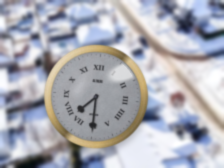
7.30
